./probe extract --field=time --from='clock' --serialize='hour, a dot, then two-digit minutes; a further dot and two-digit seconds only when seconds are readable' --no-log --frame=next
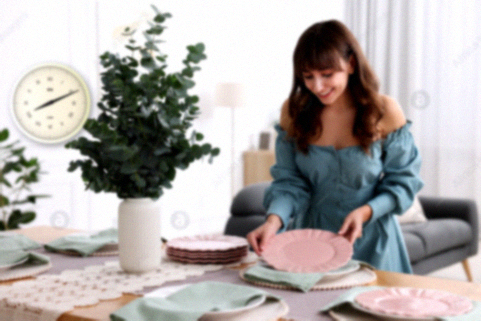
8.11
